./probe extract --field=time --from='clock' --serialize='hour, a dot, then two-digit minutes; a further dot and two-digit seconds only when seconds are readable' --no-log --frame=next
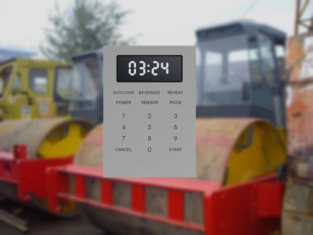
3.24
